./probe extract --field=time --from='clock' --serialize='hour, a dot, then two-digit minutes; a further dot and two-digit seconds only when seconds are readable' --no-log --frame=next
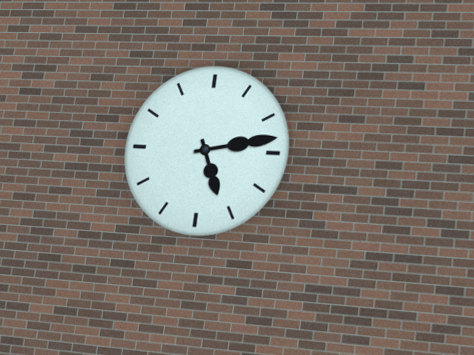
5.13
